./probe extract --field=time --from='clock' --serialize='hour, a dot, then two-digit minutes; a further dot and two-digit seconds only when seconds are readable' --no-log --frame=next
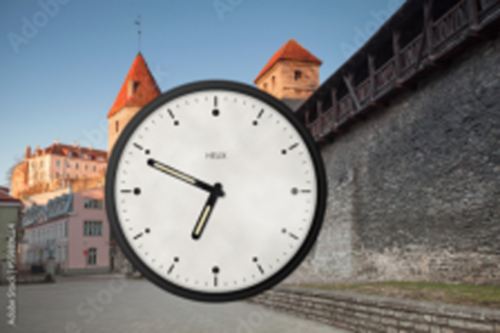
6.49
